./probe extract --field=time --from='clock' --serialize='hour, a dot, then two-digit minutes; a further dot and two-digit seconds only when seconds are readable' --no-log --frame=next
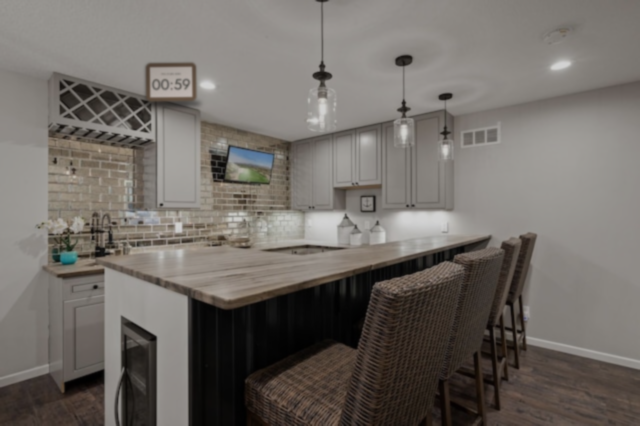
0.59
